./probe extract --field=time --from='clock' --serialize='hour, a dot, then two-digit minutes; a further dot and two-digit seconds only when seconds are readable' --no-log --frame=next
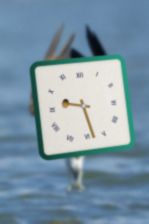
9.28
